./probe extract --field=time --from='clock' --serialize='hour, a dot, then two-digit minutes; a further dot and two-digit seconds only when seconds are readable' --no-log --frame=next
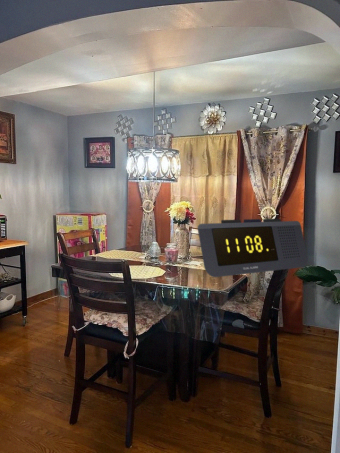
11.08
